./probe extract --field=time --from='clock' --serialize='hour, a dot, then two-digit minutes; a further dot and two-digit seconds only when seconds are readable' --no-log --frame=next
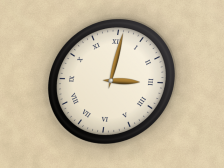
3.01
